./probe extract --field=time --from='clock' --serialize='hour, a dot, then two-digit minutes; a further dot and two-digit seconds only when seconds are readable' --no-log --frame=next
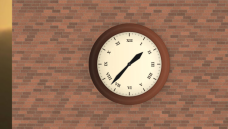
1.37
